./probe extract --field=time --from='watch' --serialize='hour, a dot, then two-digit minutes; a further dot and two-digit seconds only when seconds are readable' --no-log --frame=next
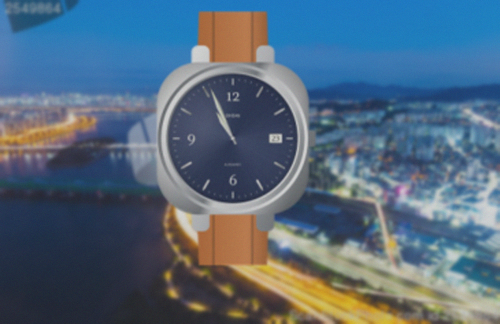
10.56
